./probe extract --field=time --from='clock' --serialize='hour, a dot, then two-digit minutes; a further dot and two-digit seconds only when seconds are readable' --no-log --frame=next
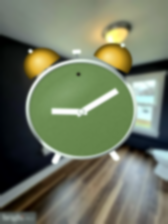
9.10
